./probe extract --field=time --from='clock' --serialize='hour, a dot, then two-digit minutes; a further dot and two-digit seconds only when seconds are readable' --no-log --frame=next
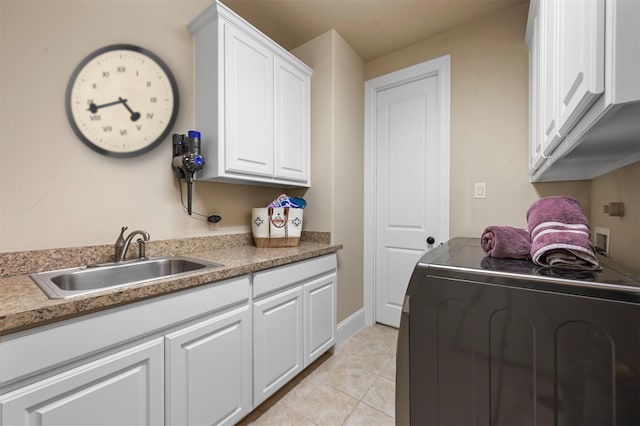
4.43
